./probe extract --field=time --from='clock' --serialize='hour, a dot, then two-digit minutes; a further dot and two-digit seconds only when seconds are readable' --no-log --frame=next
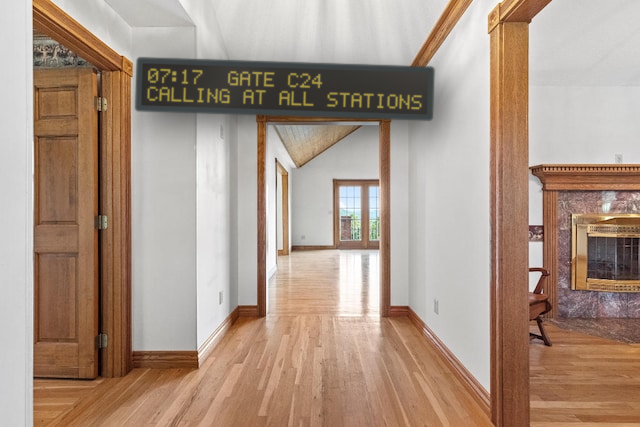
7.17
